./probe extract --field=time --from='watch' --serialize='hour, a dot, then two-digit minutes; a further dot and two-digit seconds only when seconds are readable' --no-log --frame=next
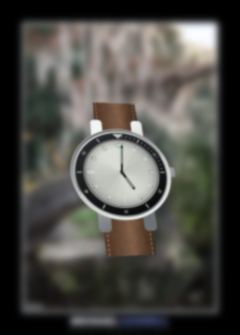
5.01
